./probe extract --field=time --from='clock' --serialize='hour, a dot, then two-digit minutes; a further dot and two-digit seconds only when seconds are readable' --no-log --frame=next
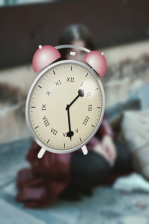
1.28
